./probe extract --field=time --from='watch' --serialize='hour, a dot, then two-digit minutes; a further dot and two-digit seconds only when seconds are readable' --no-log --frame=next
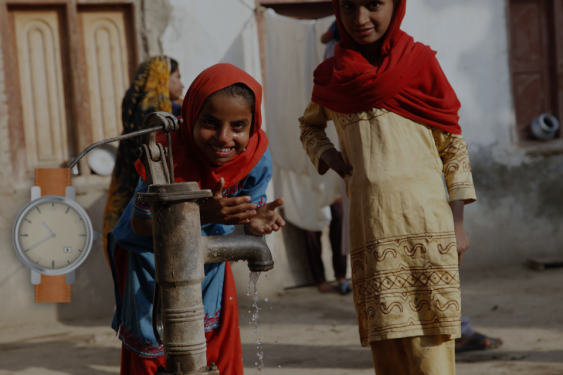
10.40
